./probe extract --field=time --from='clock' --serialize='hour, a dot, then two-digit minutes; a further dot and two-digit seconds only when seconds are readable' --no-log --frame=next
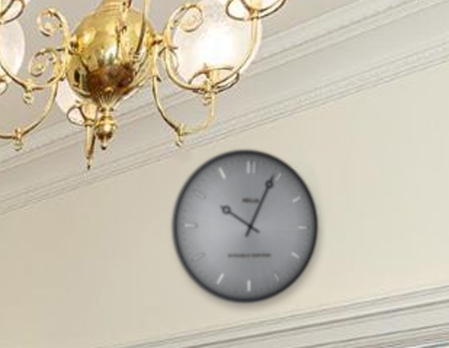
10.04
